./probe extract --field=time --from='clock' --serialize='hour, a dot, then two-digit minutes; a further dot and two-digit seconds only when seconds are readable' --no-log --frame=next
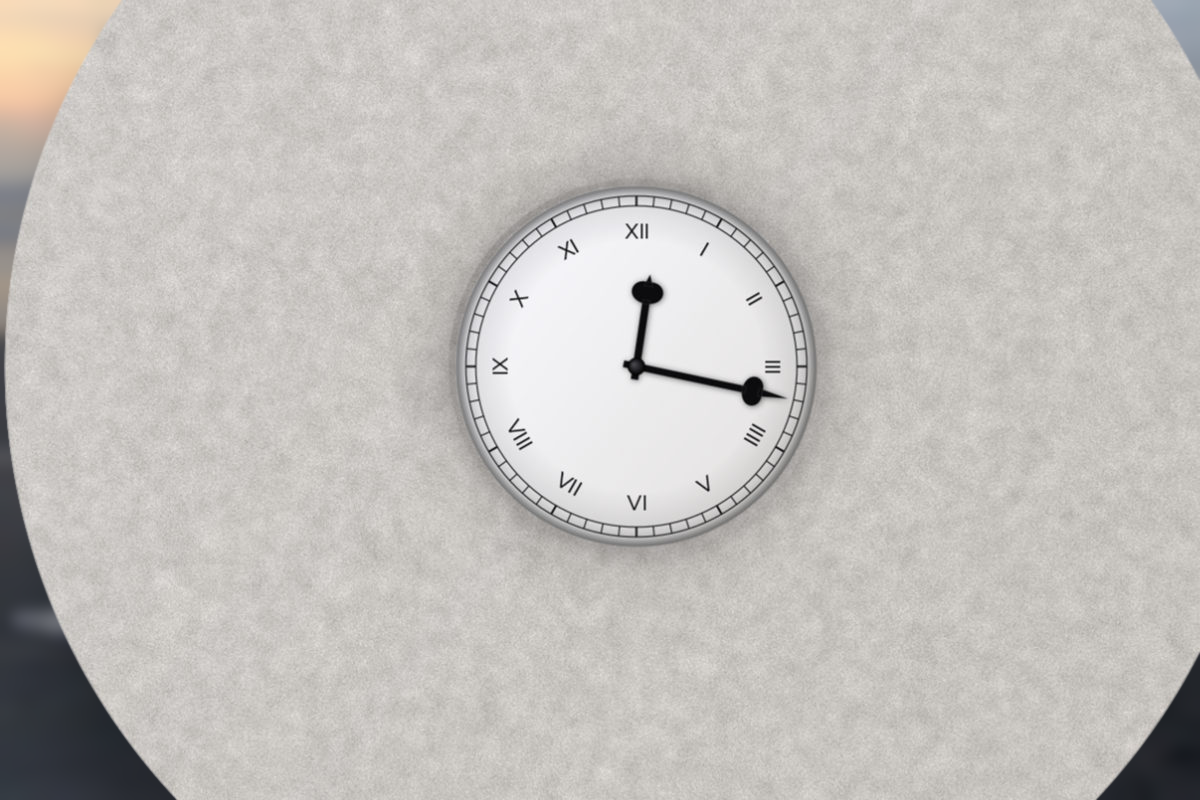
12.17
